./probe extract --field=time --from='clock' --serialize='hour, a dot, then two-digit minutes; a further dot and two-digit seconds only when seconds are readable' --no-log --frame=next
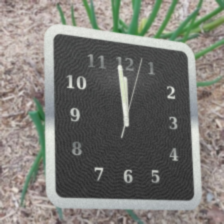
11.59.03
